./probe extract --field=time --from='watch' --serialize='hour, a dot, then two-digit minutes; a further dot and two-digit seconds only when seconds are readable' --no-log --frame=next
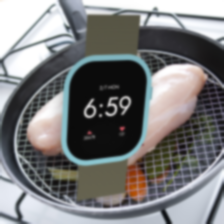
6.59
